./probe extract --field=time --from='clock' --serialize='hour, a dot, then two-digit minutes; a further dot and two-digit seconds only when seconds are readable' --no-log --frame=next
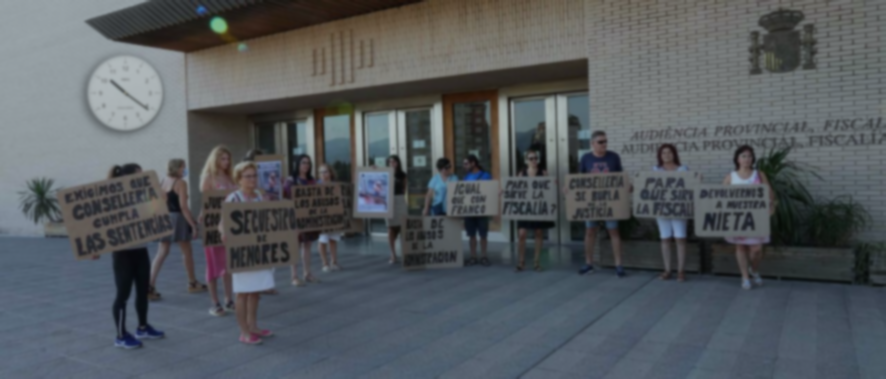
10.21
